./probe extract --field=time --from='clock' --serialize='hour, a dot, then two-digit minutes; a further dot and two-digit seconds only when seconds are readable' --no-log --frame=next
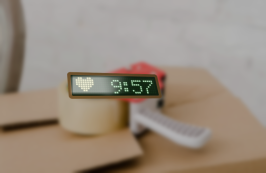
9.57
